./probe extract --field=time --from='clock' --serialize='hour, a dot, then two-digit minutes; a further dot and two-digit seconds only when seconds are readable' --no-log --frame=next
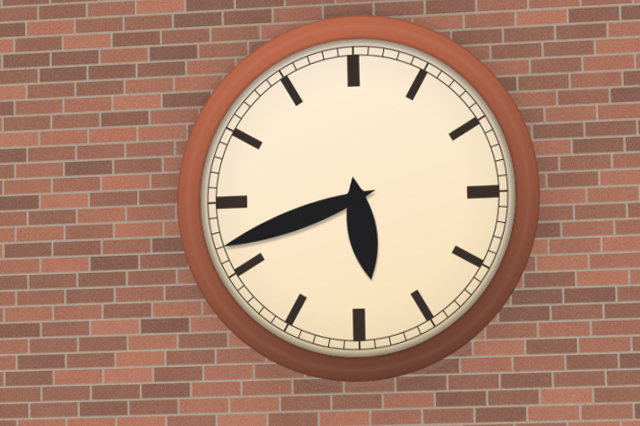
5.42
